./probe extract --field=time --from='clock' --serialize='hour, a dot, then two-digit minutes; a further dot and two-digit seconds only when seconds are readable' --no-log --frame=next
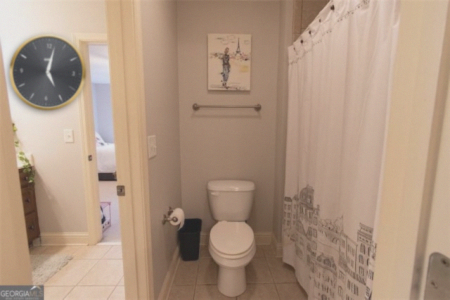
5.02
